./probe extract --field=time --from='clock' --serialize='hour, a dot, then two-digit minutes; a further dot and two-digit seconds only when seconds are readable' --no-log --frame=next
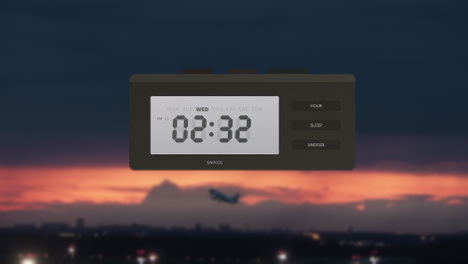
2.32
